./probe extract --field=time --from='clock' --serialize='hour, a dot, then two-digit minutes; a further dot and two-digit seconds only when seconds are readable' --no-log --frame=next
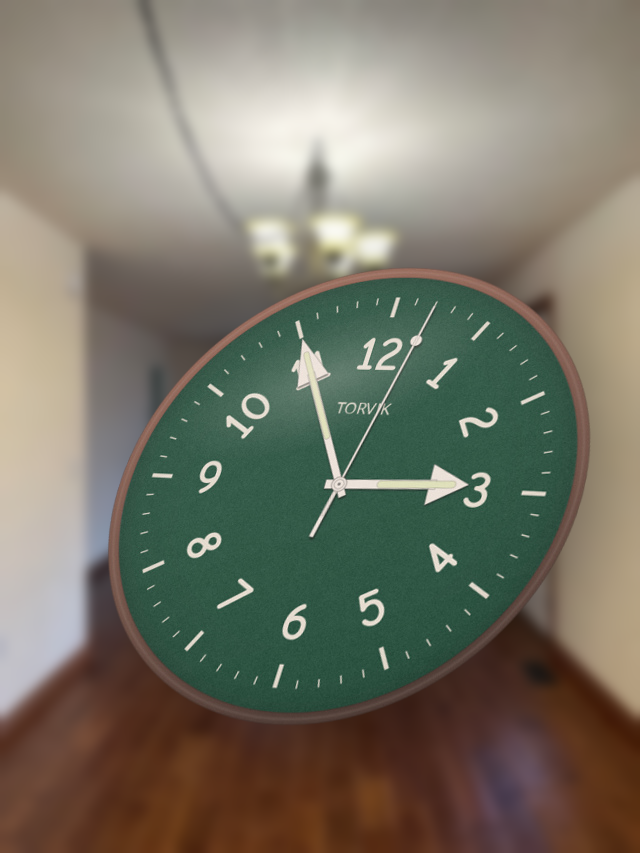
2.55.02
